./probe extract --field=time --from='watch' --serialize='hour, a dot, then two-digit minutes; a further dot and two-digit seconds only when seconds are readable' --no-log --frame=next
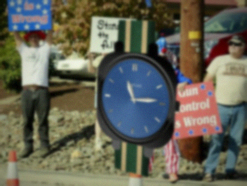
11.14
